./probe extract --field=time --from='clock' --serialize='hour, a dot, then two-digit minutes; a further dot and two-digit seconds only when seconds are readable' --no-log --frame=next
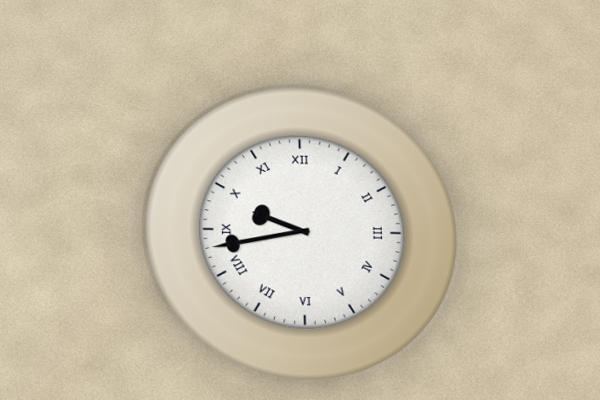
9.43
